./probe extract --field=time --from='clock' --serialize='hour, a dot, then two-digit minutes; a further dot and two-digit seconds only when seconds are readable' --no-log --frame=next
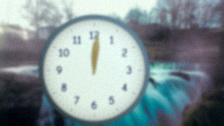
12.01
